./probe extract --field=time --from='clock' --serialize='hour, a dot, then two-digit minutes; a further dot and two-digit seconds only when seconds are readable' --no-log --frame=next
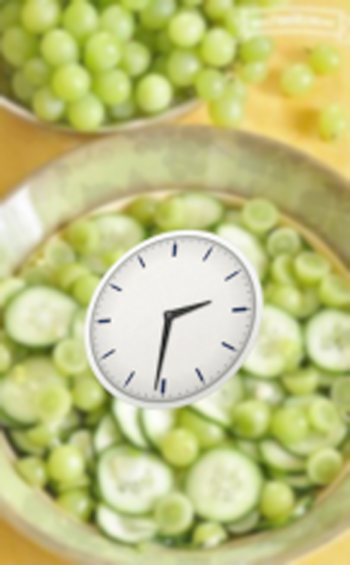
2.31
